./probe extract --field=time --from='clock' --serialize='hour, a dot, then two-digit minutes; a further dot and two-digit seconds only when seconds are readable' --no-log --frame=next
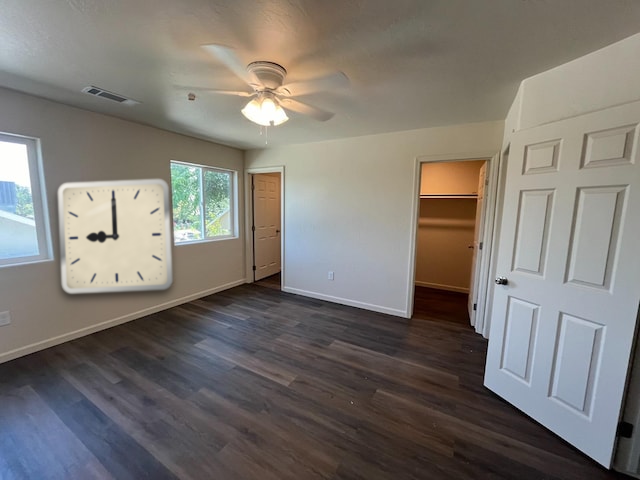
9.00
